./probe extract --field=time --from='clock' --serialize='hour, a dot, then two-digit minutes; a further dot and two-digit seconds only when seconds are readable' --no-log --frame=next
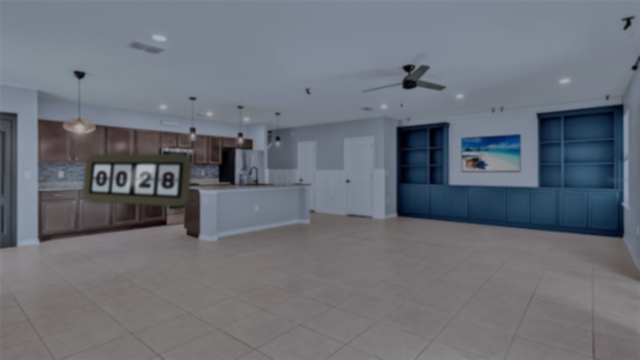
0.28
